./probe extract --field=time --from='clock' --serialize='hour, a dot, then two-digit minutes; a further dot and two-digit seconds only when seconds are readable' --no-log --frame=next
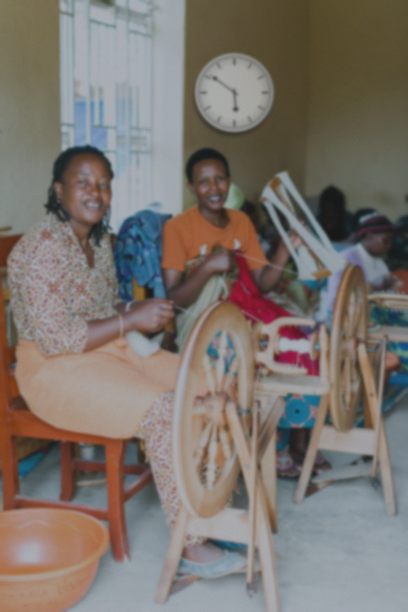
5.51
